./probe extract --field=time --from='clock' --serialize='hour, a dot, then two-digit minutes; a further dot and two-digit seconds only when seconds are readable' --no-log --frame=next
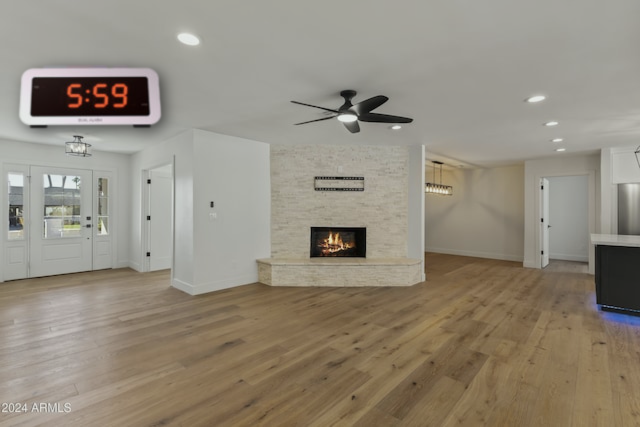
5.59
